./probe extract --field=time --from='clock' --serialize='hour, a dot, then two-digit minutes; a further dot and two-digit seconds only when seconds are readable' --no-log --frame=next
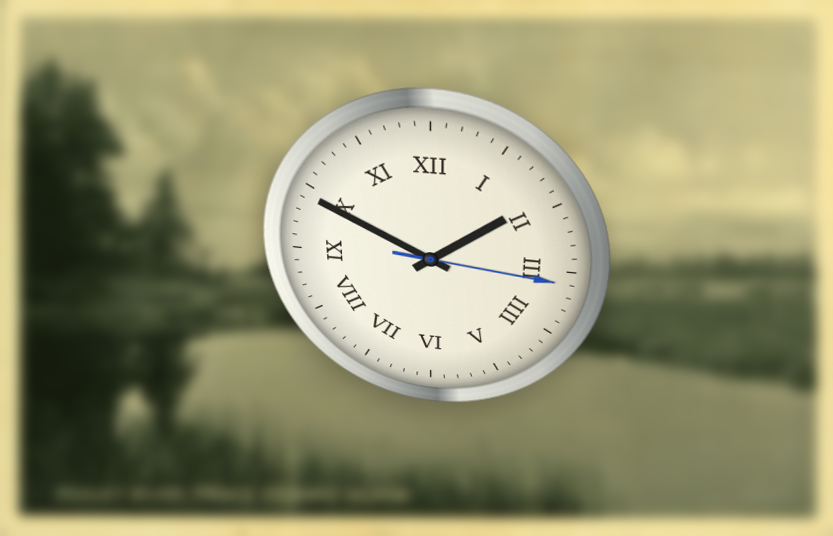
1.49.16
